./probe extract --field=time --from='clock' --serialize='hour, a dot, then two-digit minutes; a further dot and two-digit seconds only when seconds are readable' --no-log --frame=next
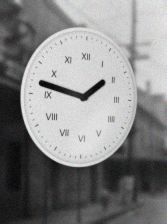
1.47
